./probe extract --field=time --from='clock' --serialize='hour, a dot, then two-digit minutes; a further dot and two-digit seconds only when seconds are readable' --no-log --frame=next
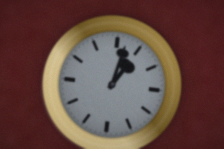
1.02
